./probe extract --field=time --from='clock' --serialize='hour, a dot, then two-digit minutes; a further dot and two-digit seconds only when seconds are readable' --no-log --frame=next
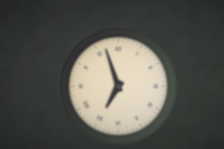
6.57
